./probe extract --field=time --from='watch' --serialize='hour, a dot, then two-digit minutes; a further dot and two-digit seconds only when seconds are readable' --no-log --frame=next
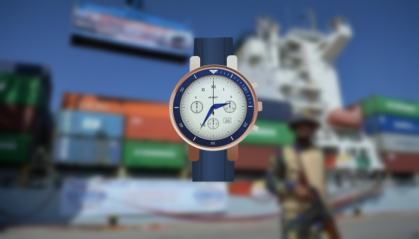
2.35
